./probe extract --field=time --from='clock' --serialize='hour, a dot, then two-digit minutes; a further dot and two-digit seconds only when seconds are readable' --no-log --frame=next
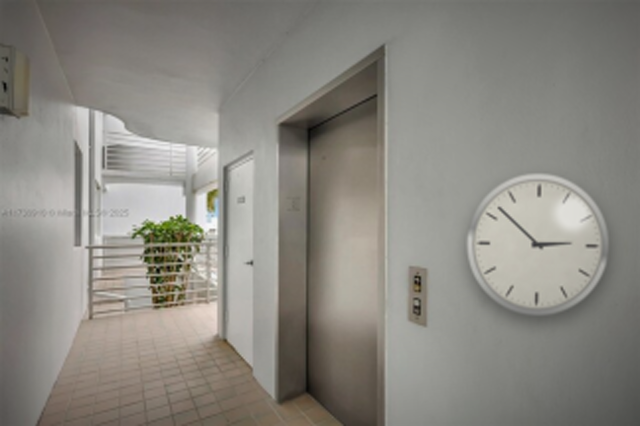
2.52
